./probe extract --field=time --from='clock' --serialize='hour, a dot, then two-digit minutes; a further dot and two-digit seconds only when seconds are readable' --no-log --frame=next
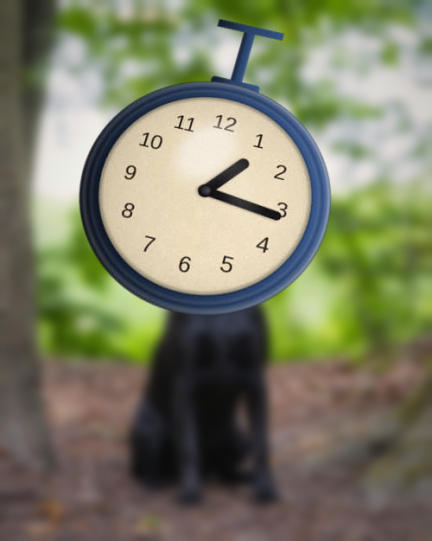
1.16
